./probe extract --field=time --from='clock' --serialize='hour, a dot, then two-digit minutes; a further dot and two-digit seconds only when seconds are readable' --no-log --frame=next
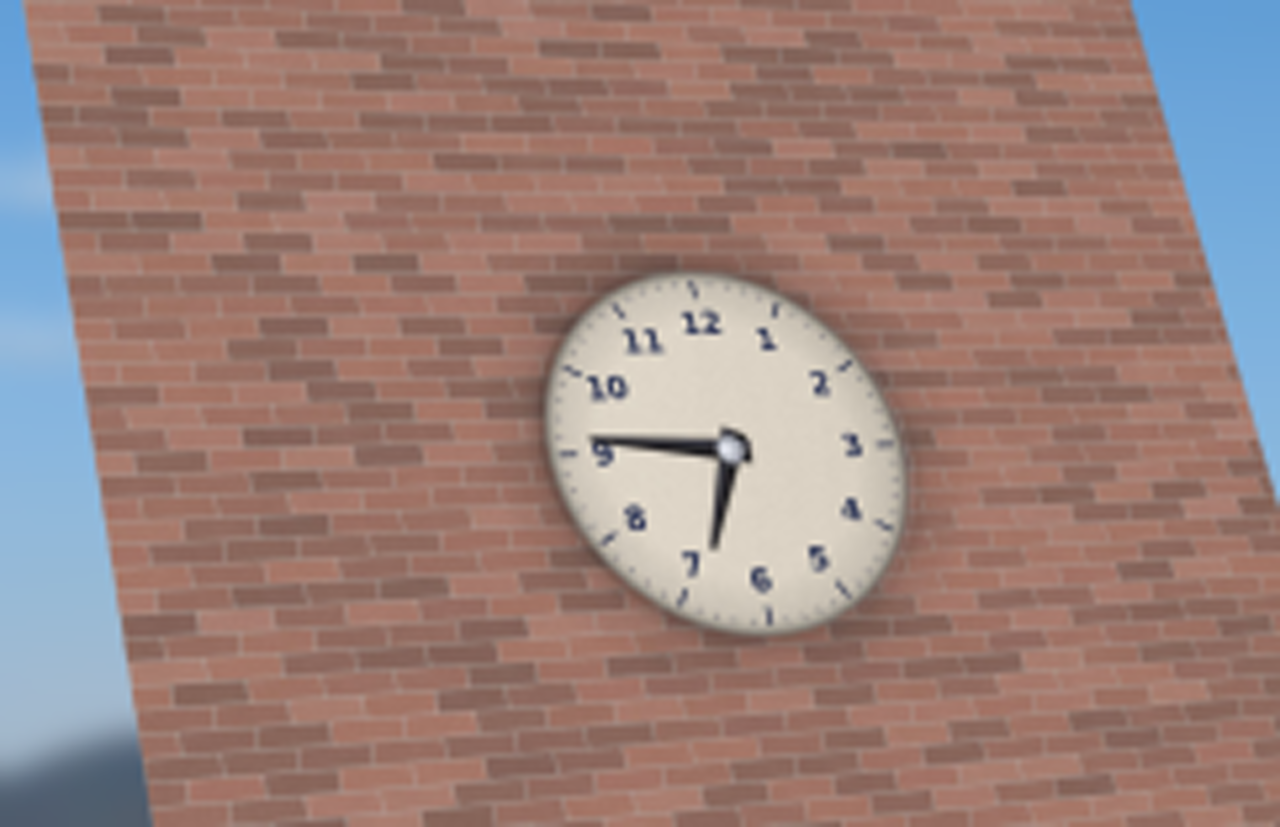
6.46
